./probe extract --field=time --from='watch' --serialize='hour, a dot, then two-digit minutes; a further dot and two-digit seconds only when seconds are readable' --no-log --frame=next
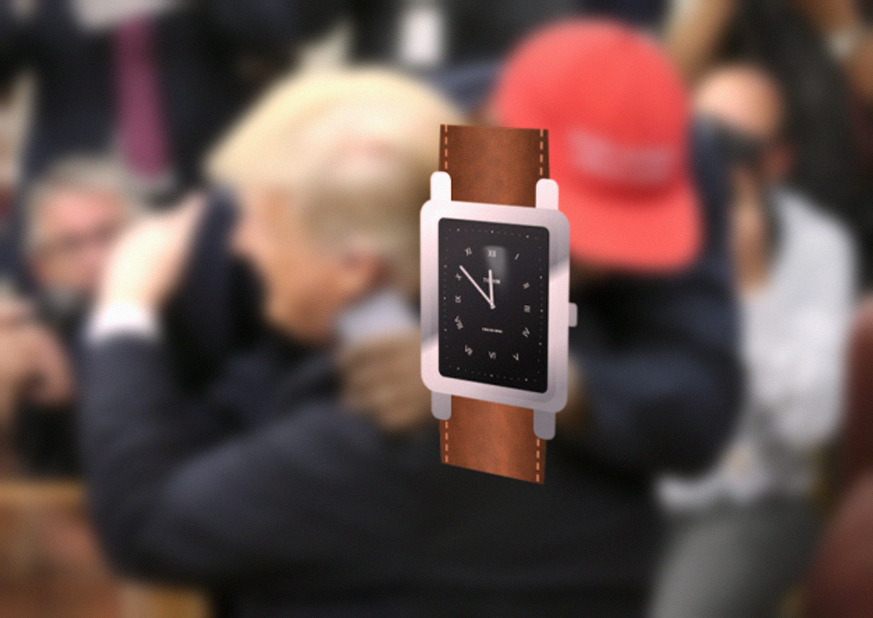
11.52
